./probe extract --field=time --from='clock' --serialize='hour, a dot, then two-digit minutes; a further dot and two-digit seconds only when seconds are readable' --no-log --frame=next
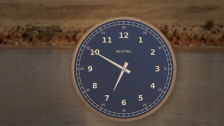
6.50
